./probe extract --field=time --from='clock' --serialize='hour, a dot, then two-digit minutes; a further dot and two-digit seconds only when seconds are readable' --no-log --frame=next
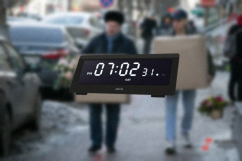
7.02.31
